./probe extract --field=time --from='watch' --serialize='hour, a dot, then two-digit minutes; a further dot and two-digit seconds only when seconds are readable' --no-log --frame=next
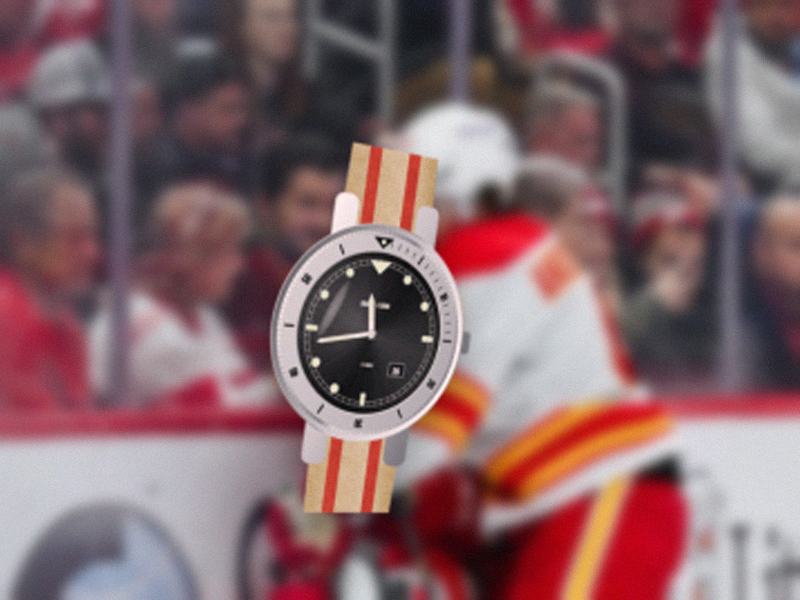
11.43
